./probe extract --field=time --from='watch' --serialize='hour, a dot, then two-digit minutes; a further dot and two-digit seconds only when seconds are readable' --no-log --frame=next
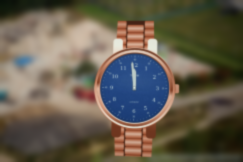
11.59
